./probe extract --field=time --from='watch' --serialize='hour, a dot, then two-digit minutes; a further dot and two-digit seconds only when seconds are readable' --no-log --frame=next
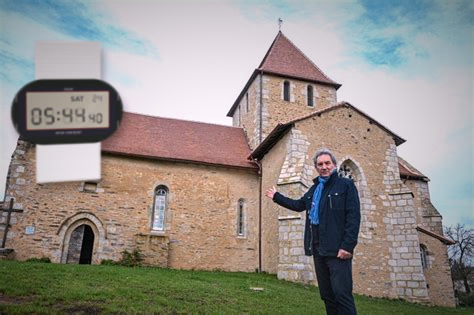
5.44.40
